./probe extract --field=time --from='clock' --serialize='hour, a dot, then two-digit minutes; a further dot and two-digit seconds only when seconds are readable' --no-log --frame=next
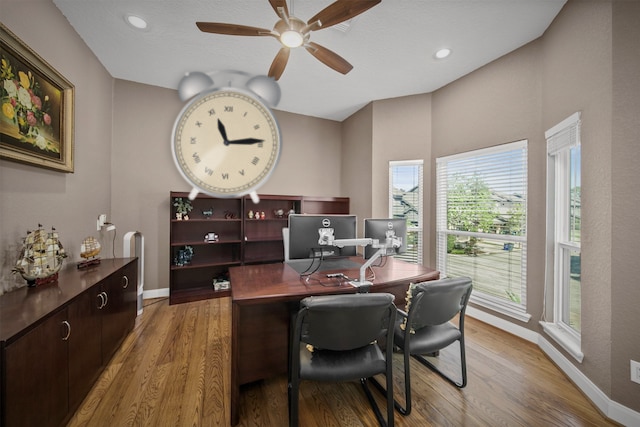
11.14
